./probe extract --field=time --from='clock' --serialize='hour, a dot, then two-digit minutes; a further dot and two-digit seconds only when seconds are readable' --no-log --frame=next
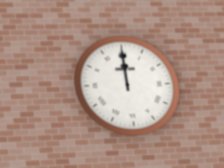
12.00
